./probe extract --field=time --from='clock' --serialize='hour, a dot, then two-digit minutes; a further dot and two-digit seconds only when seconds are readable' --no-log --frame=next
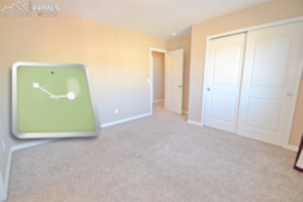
2.51
